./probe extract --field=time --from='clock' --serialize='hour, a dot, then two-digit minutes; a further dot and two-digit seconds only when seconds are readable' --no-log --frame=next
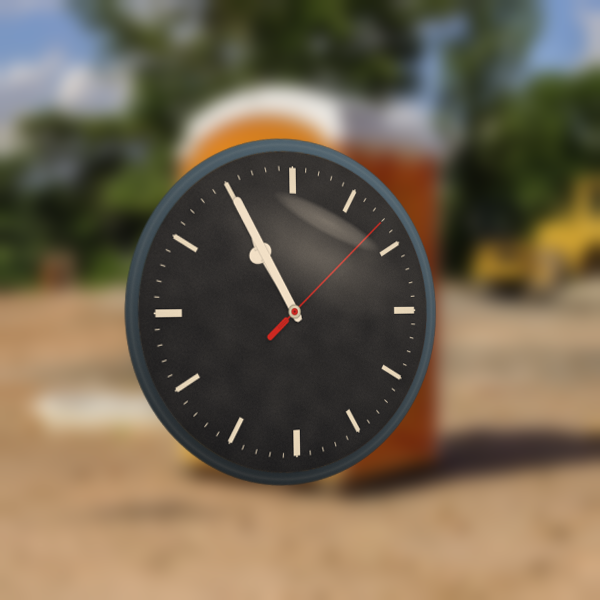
10.55.08
